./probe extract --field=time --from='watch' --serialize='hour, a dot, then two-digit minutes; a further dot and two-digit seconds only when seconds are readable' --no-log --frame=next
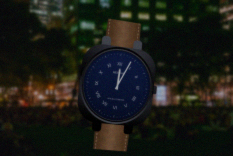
12.04
